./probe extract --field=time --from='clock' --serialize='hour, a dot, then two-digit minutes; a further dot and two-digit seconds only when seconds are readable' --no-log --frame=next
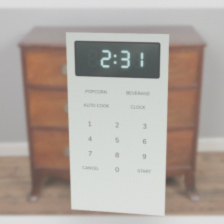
2.31
